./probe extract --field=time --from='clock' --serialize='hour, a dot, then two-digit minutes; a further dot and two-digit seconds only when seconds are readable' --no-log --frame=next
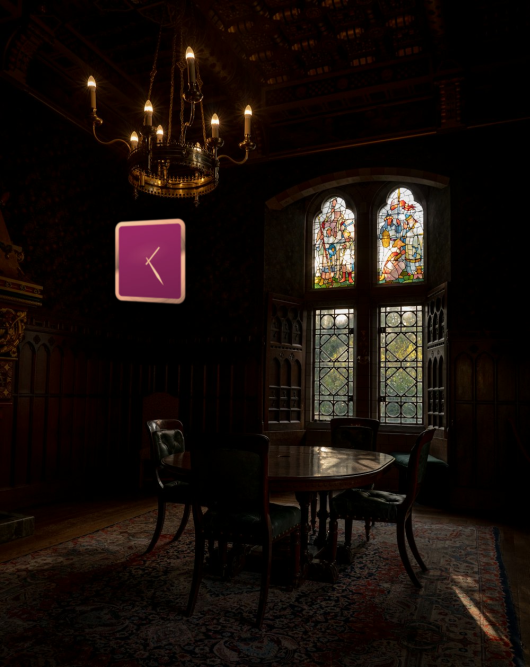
1.24
